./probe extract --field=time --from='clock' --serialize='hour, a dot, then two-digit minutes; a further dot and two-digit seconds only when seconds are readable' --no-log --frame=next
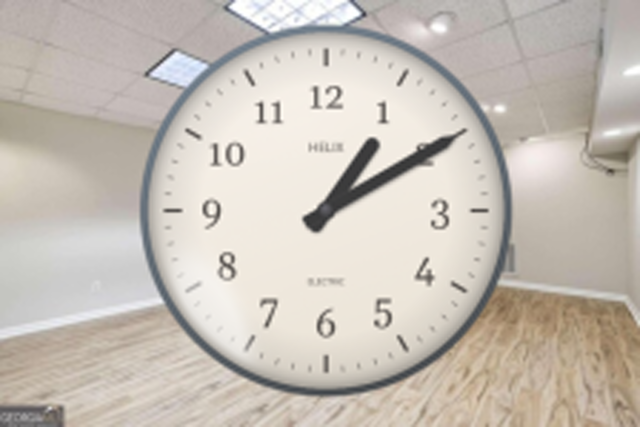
1.10
